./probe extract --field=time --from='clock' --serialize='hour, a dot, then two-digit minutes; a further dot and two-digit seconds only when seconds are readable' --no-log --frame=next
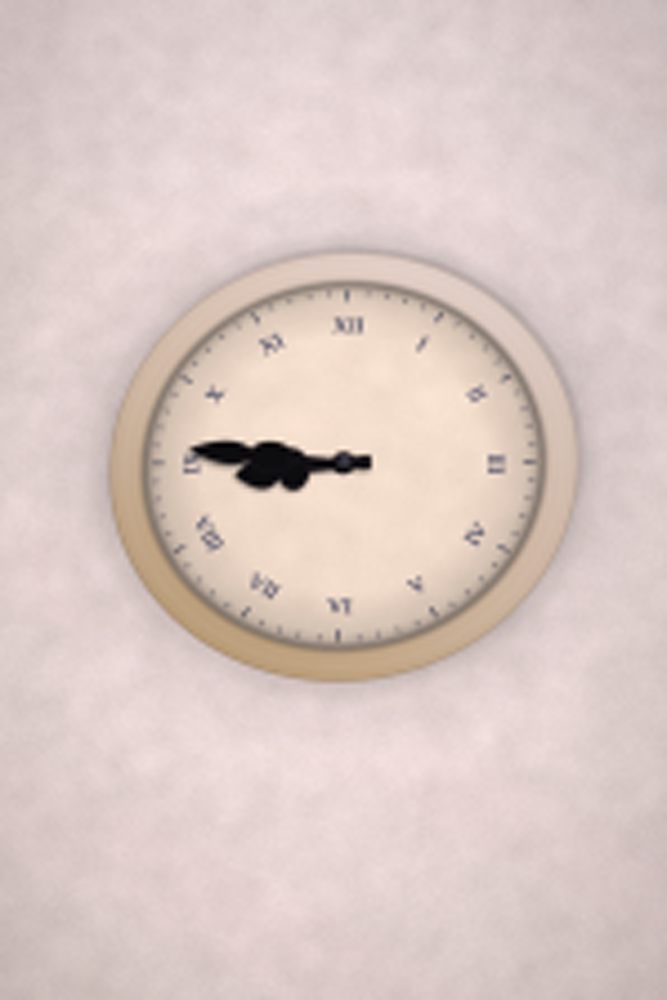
8.46
